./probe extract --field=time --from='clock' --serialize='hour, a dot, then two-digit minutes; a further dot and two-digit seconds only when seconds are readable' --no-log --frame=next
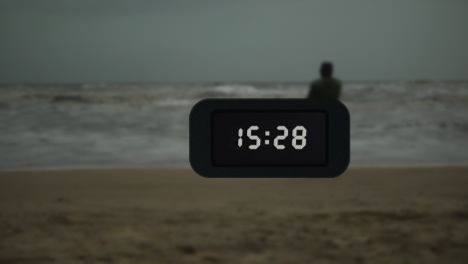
15.28
